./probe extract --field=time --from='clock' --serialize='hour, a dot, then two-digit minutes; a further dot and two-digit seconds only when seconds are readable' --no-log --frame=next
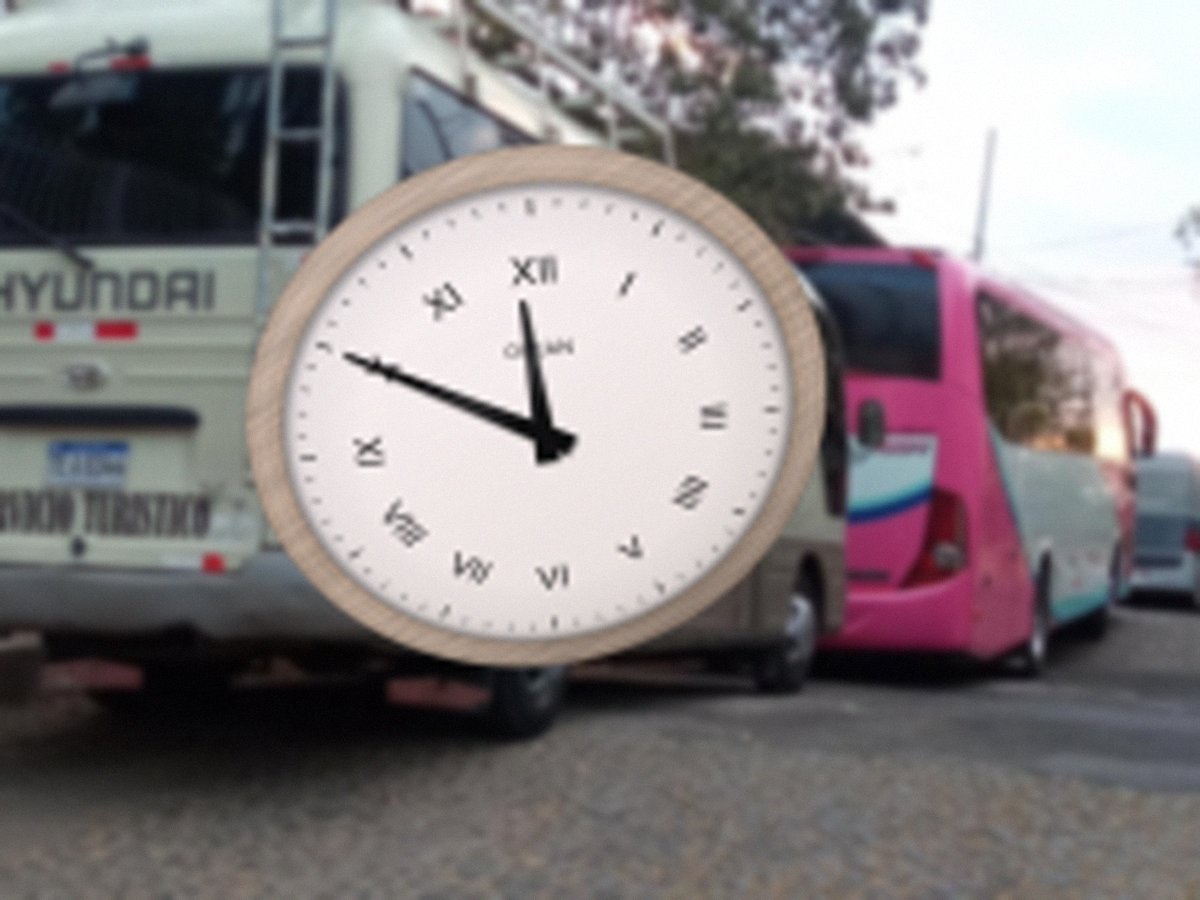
11.50
